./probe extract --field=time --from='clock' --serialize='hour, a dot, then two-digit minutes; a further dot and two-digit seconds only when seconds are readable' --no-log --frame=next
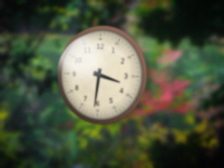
3.31
